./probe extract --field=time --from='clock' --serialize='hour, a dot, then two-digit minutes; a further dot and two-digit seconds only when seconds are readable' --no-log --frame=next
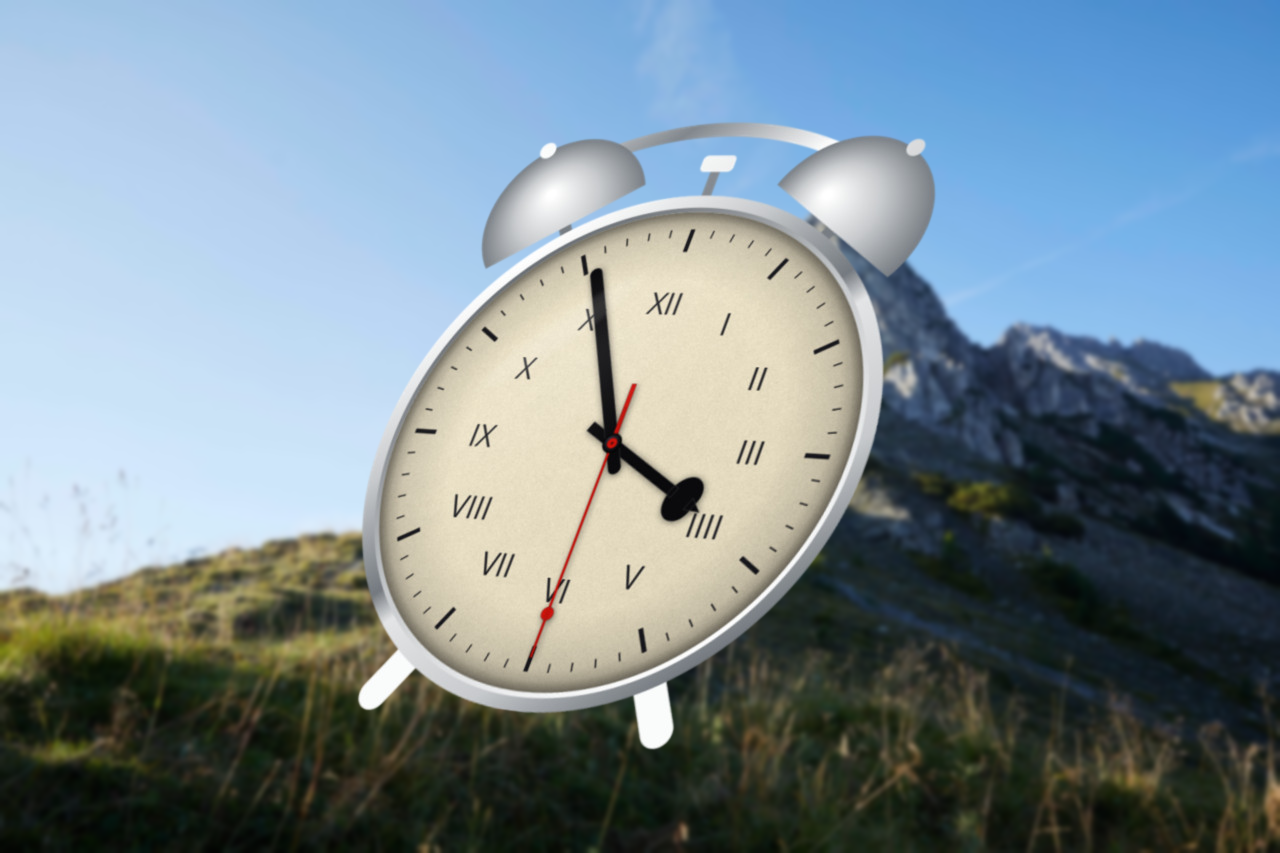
3.55.30
